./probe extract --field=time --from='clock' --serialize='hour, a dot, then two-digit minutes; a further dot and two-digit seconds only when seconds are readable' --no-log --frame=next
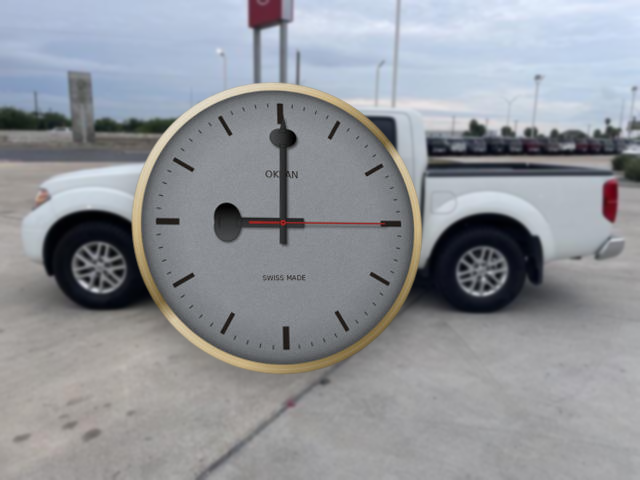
9.00.15
